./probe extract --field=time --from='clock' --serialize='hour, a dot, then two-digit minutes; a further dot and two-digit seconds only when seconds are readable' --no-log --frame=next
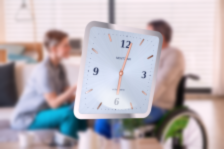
6.02
